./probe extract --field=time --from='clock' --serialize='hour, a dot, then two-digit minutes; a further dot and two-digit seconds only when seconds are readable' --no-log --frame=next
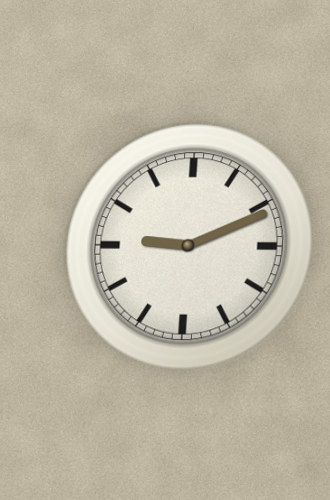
9.11
